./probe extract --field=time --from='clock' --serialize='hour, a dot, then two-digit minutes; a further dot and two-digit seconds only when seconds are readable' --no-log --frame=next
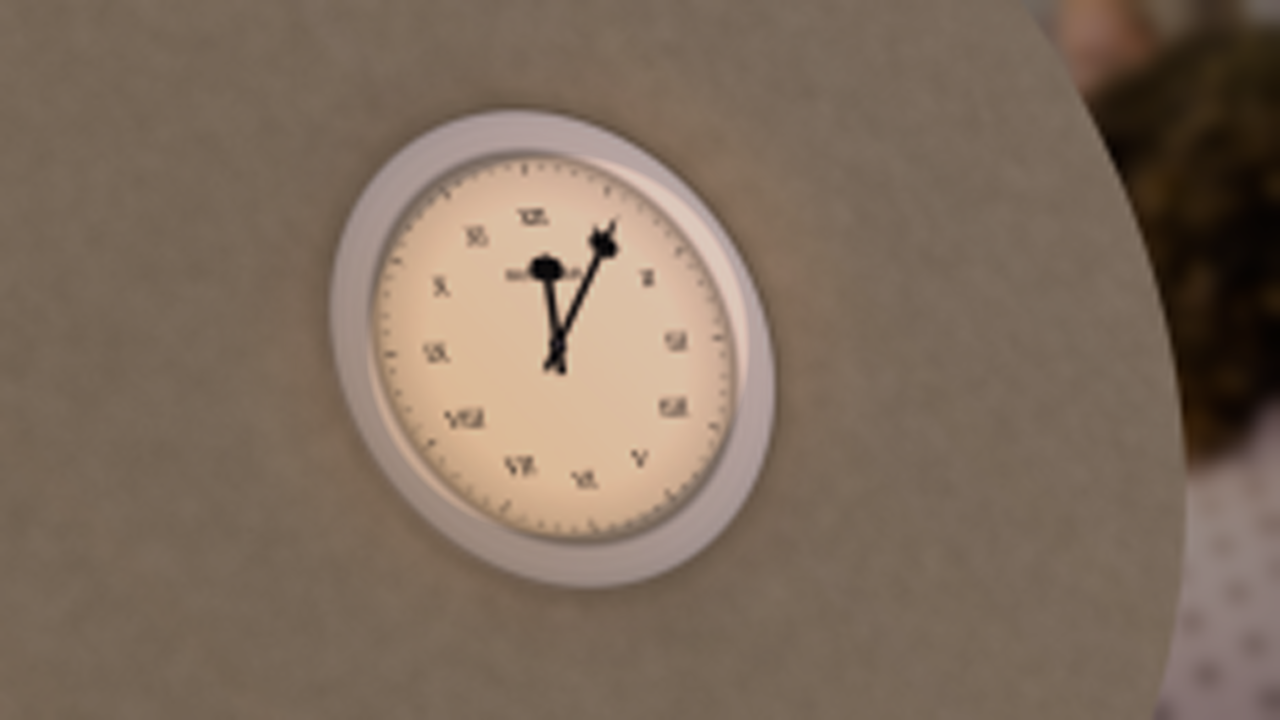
12.06
